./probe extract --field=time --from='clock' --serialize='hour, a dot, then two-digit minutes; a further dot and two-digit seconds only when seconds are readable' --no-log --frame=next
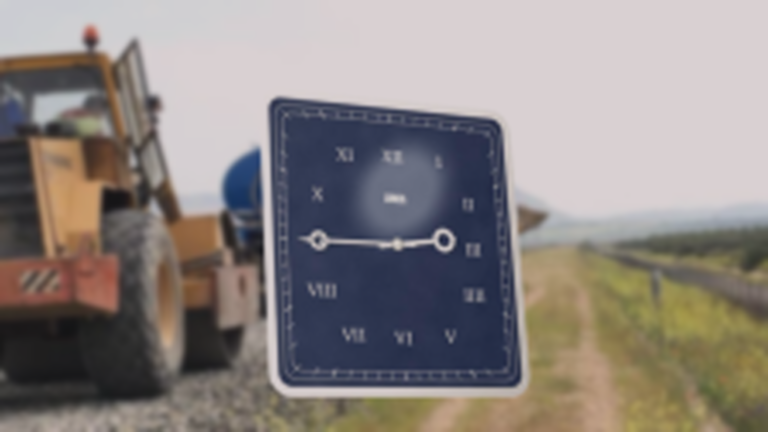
2.45
